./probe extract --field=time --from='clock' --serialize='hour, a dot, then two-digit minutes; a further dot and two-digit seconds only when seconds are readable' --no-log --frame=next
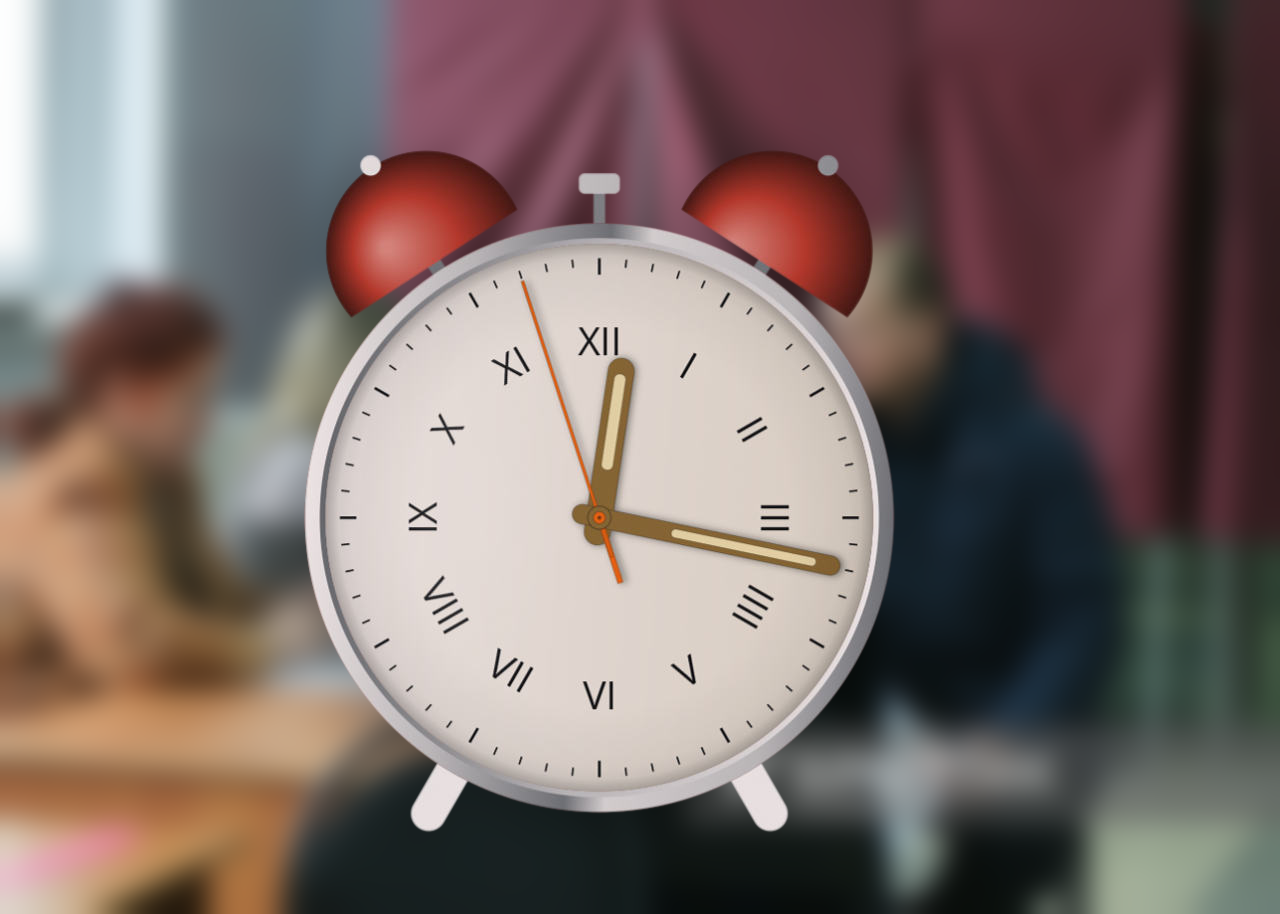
12.16.57
